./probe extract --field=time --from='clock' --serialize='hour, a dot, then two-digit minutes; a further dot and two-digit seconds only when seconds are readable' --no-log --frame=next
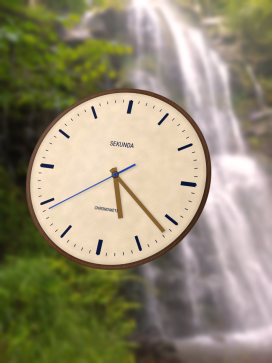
5.21.39
